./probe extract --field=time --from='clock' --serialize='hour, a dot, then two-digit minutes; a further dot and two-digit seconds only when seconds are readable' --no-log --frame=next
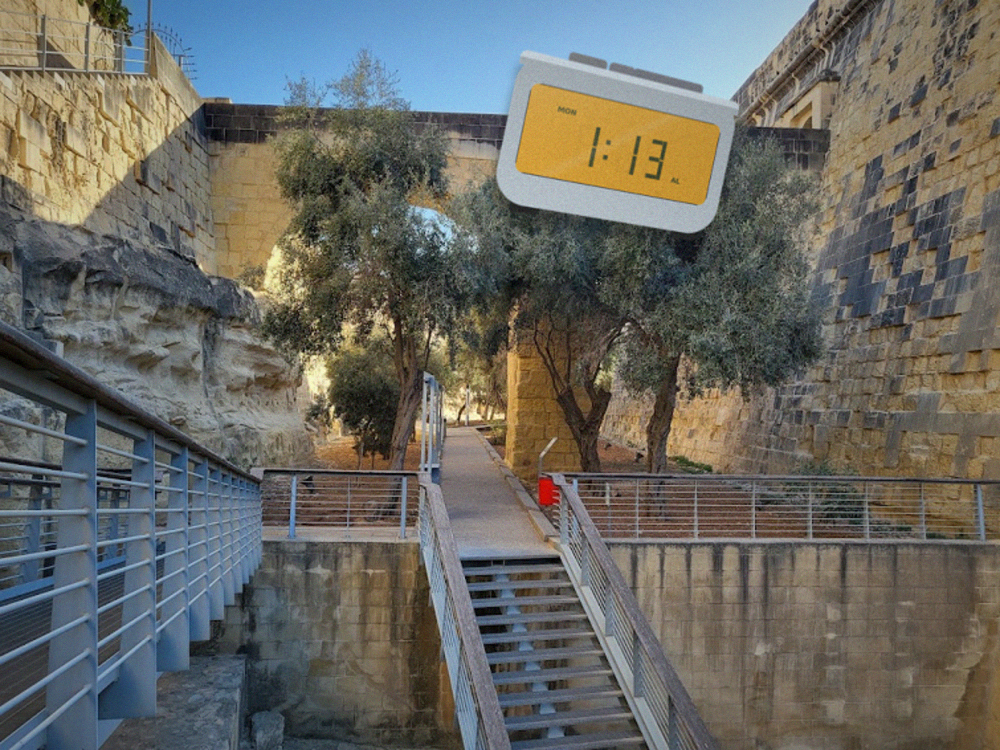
1.13
